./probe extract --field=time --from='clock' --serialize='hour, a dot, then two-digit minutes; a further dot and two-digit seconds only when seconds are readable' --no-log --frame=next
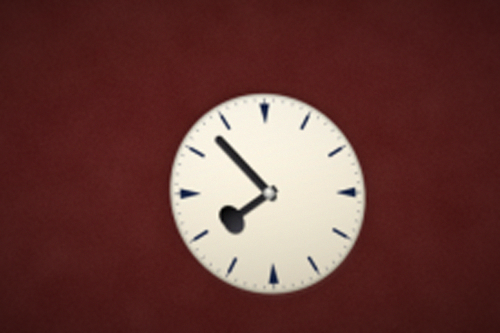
7.53
